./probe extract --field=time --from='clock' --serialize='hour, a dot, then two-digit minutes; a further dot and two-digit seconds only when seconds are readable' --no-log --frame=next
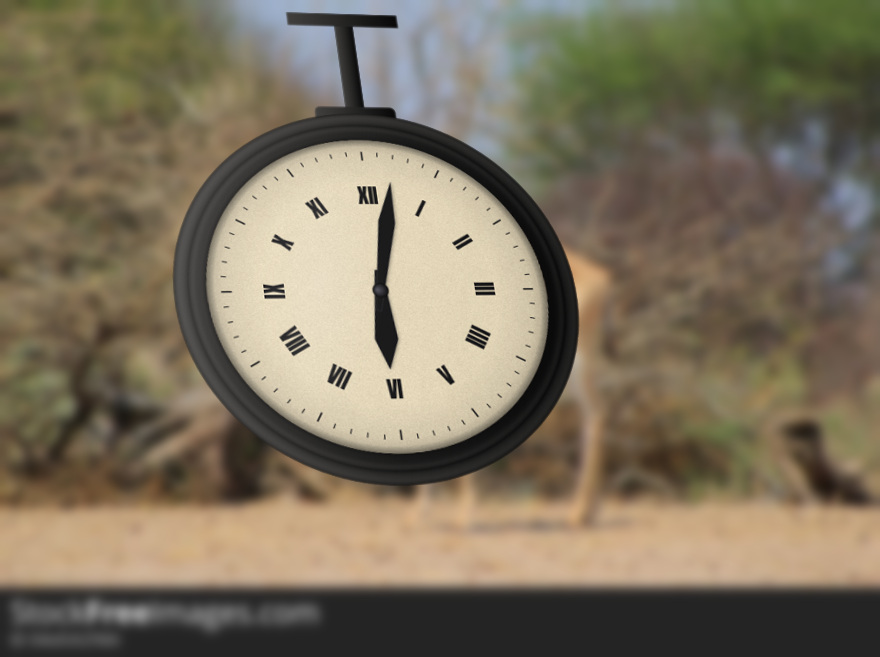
6.02
